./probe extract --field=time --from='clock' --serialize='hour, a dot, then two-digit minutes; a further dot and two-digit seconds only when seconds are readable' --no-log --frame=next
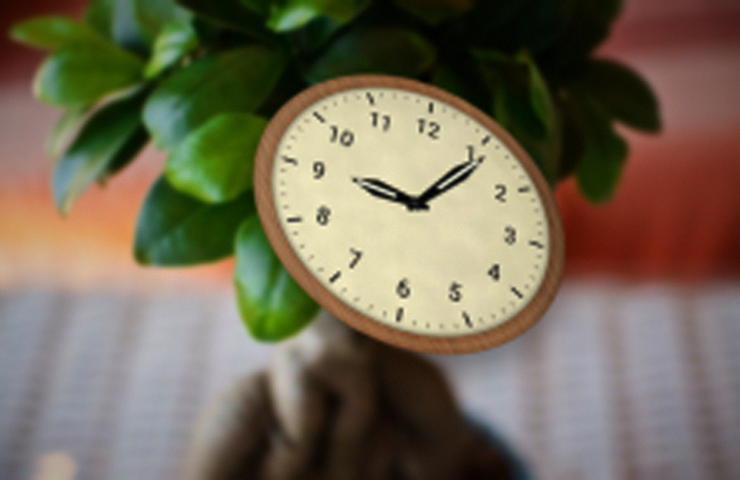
9.06
